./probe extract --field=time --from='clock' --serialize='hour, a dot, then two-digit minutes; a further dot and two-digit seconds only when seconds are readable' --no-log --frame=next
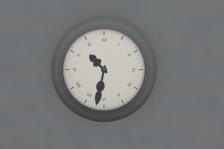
10.32
